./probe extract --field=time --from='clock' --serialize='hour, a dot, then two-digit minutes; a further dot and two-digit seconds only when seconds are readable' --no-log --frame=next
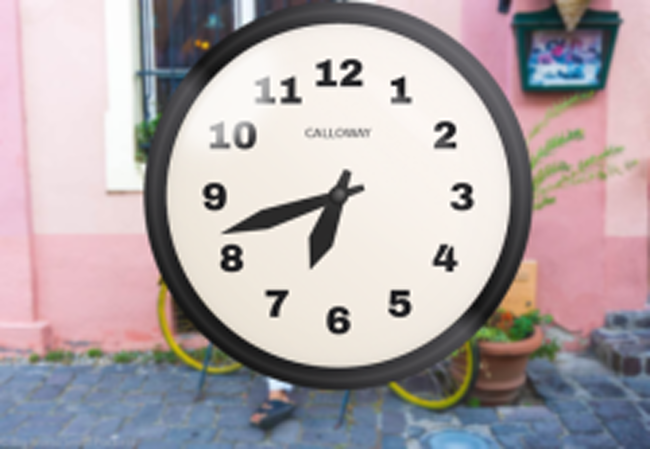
6.42
